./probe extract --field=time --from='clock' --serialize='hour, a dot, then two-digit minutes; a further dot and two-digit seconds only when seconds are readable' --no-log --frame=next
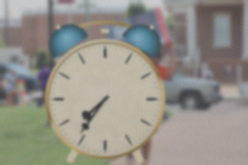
7.36
